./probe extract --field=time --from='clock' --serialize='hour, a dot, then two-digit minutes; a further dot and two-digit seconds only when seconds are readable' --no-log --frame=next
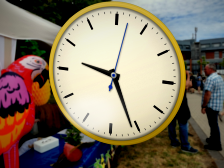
9.26.02
